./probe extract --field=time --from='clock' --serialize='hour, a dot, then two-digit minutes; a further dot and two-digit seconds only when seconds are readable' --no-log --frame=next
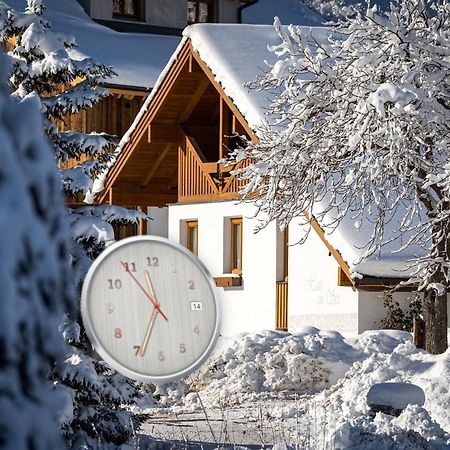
11.33.54
